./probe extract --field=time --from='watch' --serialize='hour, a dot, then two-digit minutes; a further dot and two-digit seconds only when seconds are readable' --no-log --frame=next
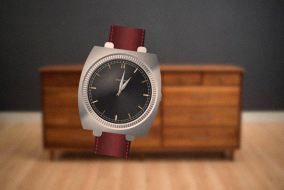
1.01
